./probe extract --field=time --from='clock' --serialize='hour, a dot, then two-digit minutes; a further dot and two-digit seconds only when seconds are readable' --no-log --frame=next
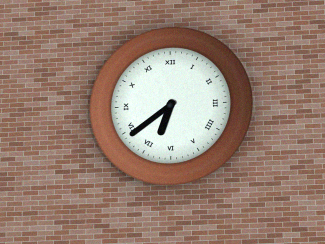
6.39
